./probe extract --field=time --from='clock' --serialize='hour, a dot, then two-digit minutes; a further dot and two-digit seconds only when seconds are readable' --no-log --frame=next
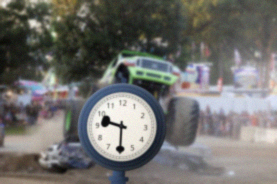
9.30
